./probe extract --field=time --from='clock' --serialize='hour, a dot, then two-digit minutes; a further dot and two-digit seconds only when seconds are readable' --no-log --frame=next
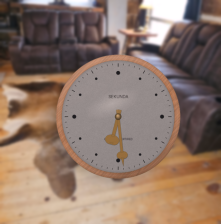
6.29
